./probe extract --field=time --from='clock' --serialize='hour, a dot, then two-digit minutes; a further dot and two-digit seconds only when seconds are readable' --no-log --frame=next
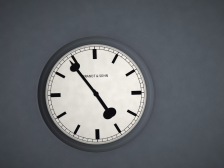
4.54
